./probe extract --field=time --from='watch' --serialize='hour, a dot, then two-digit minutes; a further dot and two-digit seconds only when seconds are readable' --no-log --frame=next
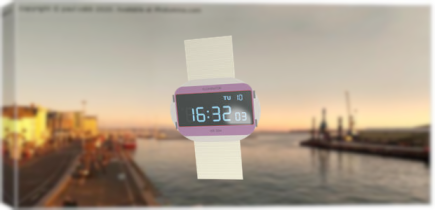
16.32.03
